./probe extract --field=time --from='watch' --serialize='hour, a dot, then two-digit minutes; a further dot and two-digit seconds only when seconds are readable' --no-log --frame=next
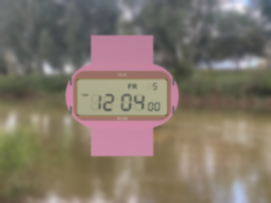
12.04
